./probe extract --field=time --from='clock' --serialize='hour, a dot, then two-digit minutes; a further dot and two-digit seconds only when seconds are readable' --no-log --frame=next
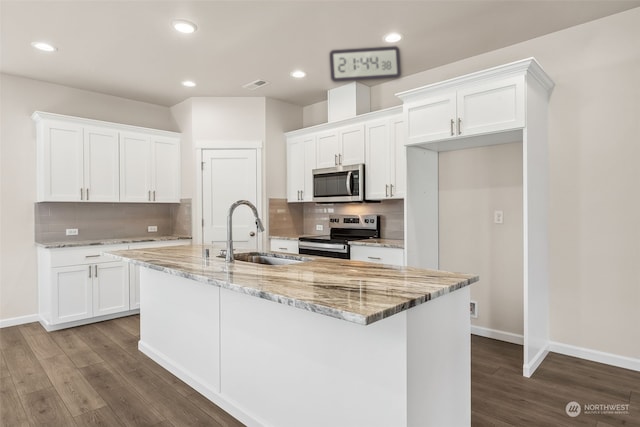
21.44
